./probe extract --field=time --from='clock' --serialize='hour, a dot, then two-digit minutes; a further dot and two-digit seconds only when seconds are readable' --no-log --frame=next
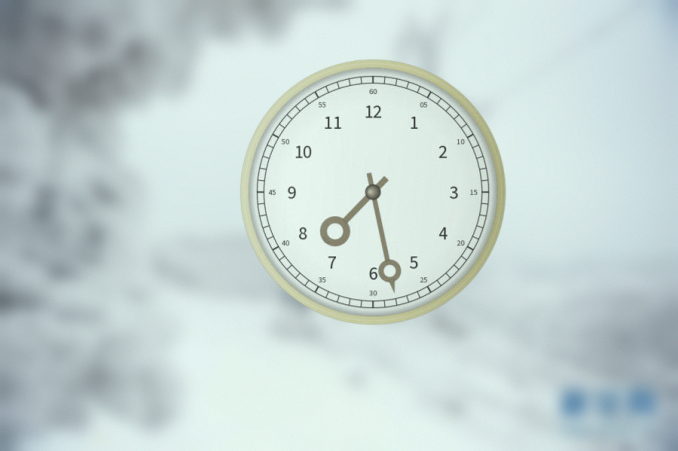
7.28
